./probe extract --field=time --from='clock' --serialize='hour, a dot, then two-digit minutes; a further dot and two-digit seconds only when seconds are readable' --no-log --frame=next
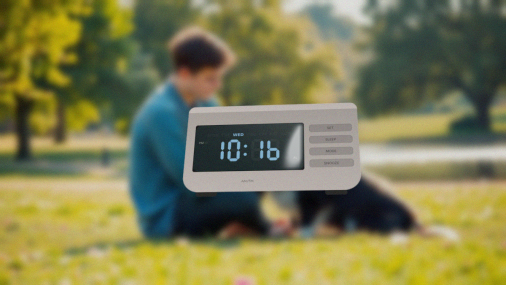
10.16
